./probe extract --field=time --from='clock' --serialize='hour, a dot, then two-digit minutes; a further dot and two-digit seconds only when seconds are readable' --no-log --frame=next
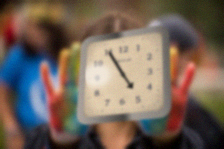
4.55
